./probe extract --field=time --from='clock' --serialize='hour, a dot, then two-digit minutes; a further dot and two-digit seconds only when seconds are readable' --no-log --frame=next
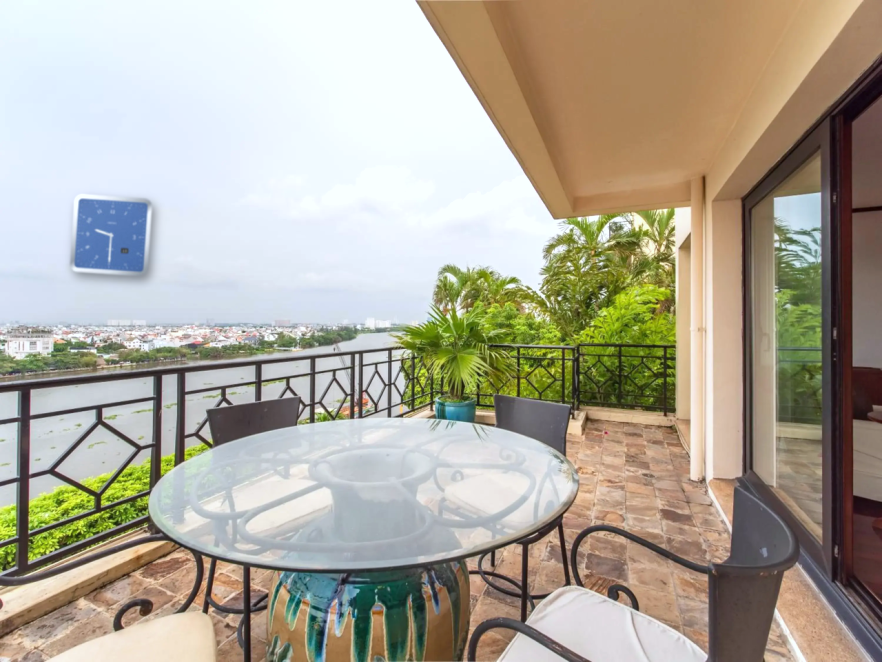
9.30
